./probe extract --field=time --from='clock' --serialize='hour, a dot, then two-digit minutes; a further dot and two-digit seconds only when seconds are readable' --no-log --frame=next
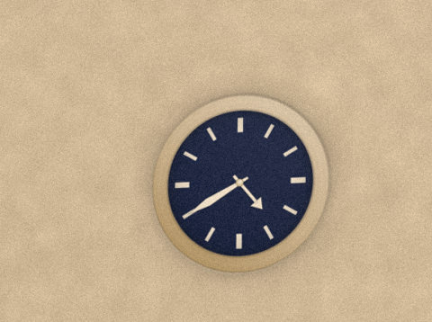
4.40
